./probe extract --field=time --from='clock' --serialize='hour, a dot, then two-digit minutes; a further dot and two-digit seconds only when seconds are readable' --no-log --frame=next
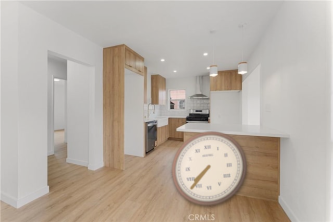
7.37
